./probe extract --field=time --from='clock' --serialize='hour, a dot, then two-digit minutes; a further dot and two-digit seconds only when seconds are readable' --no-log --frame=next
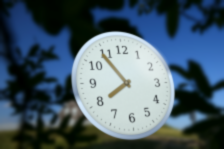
7.54
